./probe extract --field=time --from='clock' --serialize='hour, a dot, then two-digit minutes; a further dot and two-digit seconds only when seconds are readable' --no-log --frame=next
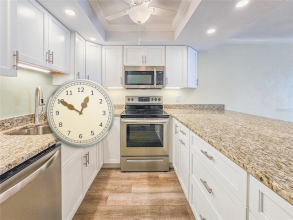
12.50
